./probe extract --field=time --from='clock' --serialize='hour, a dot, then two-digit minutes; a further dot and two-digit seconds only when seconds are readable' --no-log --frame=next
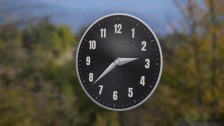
2.38
